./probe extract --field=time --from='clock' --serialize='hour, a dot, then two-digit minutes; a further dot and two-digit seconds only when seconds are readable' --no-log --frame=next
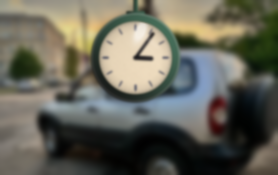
3.06
